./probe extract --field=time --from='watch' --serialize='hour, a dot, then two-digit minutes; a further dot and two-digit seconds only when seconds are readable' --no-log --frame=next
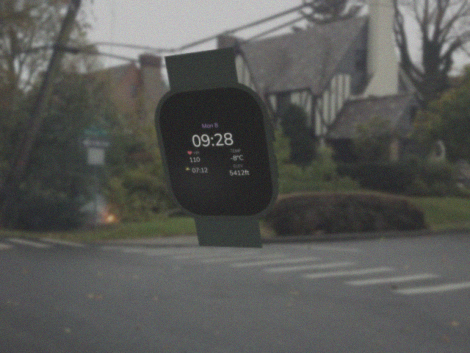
9.28
